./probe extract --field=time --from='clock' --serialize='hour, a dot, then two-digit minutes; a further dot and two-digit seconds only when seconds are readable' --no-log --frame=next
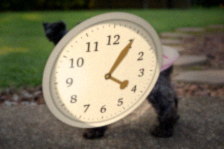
4.05
